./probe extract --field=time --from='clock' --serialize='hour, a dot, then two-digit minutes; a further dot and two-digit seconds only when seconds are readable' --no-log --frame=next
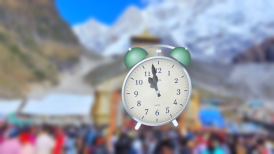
10.58
